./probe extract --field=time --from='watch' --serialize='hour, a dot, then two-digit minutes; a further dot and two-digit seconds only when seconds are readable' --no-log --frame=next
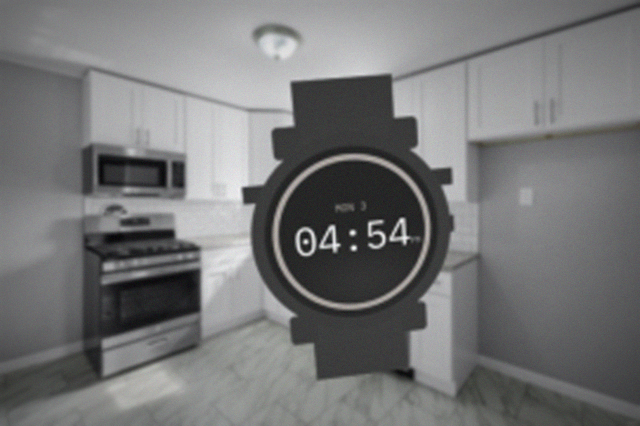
4.54
